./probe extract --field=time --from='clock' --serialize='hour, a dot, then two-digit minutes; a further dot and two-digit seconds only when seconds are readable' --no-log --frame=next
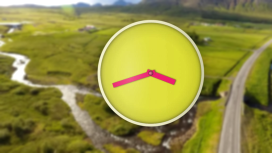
3.42
